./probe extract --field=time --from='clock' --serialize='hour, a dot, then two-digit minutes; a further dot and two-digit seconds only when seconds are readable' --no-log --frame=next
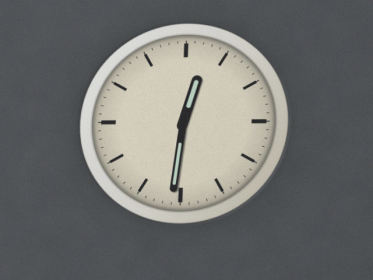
12.31
